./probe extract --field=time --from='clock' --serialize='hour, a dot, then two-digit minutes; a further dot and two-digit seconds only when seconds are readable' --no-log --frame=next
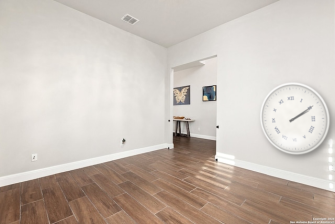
2.10
